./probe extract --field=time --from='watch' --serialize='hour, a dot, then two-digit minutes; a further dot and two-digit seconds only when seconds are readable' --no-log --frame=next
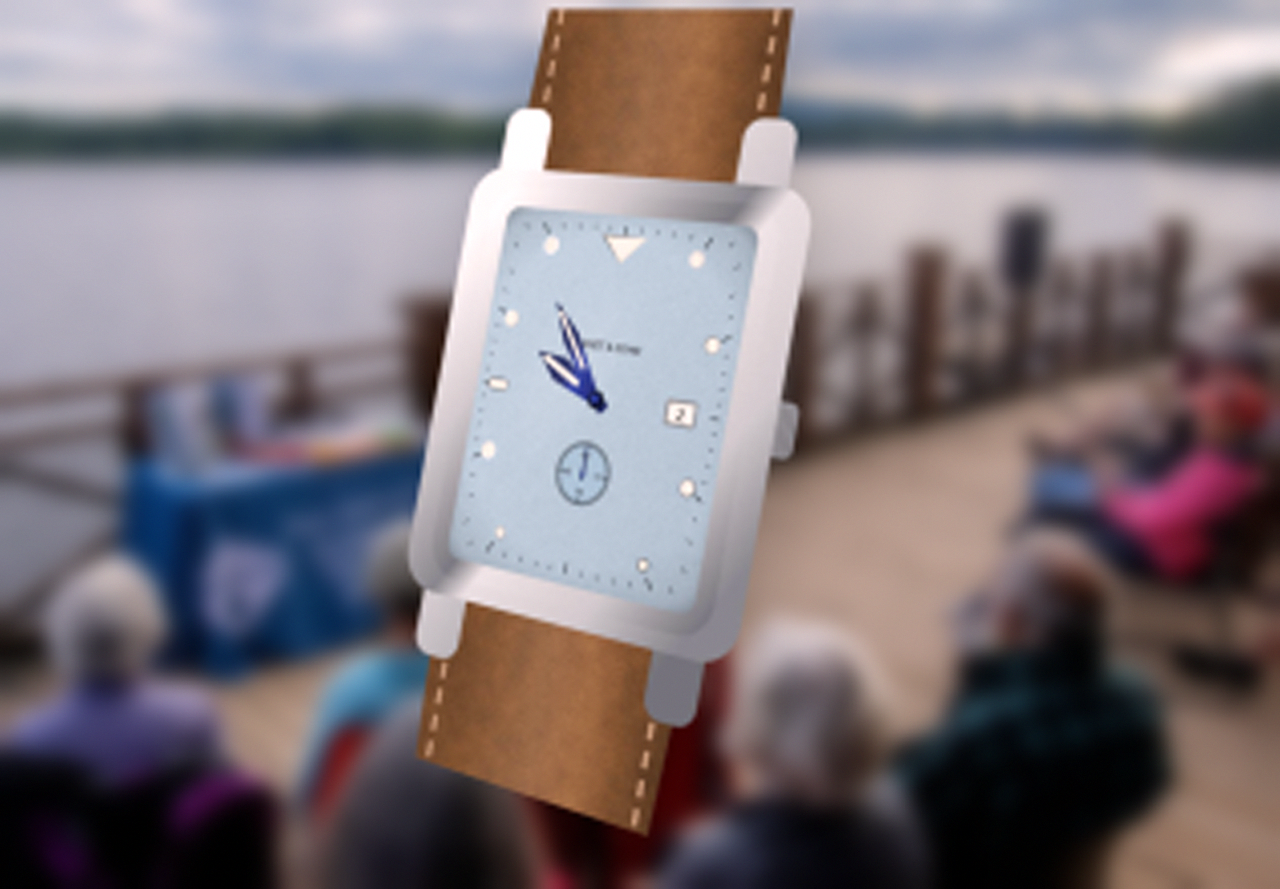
9.54
